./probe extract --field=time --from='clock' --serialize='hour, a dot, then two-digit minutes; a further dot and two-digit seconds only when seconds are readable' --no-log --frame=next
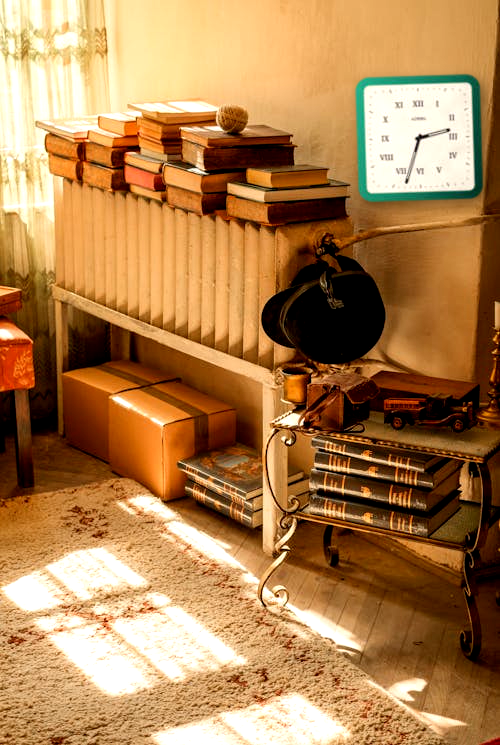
2.33
